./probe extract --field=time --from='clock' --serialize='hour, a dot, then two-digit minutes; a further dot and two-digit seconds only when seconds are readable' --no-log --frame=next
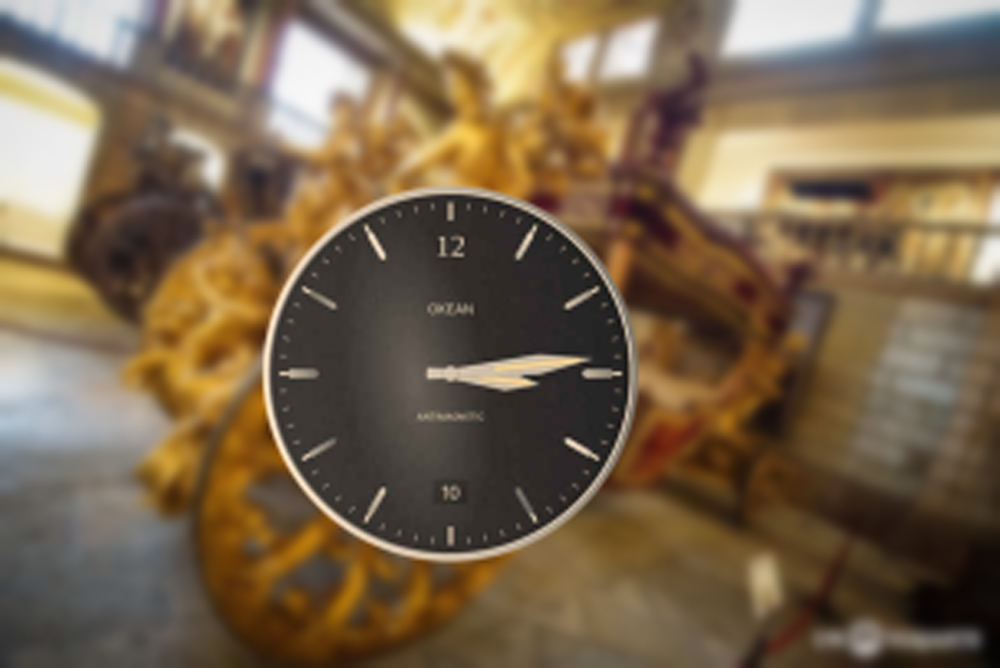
3.14
